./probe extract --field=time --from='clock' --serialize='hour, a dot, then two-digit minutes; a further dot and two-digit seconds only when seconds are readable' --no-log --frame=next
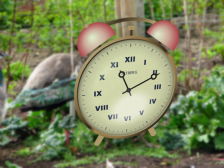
11.11
